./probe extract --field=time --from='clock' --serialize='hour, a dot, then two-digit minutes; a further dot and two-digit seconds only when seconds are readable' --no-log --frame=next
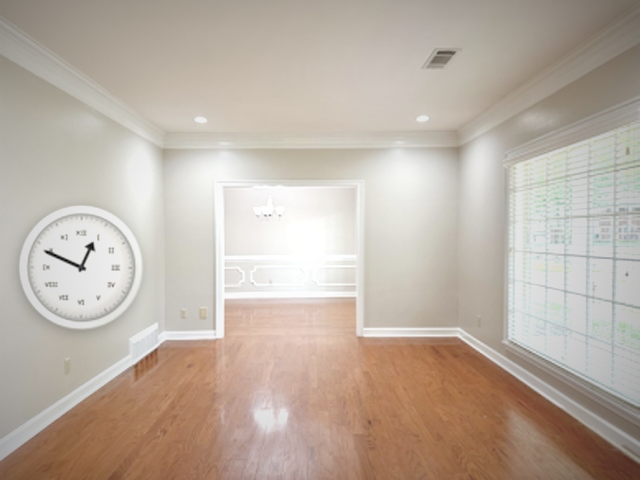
12.49
